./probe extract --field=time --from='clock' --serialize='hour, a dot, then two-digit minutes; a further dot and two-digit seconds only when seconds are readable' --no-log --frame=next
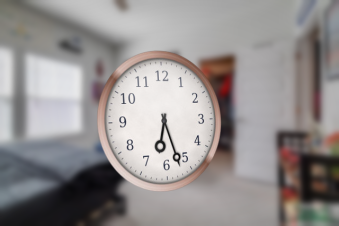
6.27
